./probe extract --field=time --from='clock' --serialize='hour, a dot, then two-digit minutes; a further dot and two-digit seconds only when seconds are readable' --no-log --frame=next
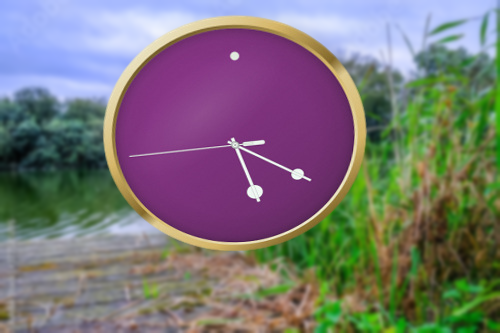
5.19.44
